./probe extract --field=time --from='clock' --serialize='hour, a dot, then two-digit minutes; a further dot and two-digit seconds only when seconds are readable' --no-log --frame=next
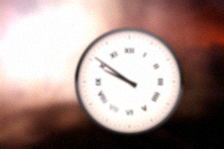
9.51
